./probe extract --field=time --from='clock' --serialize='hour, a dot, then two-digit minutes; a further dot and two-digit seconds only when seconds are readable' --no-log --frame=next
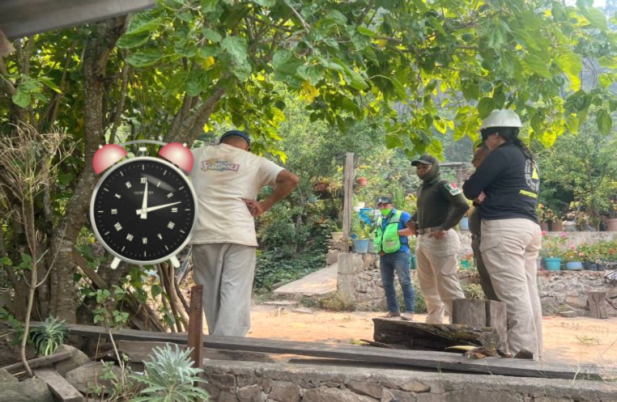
12.13
